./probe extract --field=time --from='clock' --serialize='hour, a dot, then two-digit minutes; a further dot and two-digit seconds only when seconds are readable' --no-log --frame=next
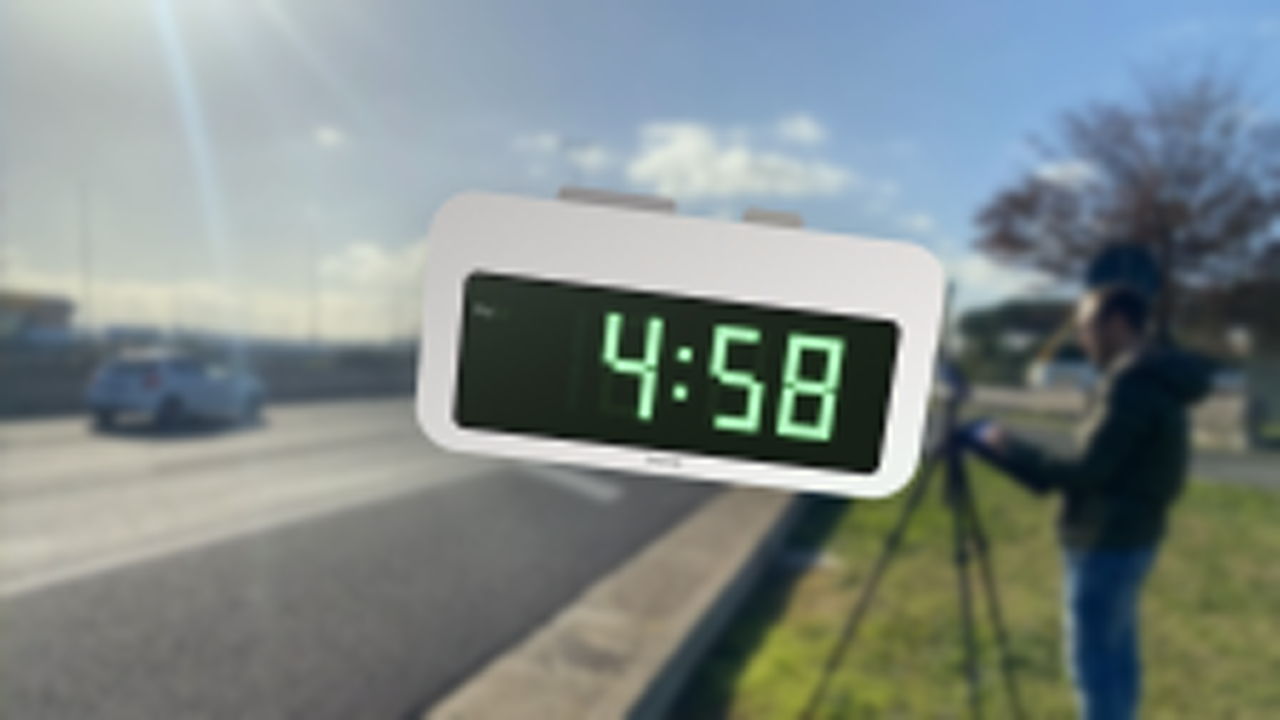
4.58
